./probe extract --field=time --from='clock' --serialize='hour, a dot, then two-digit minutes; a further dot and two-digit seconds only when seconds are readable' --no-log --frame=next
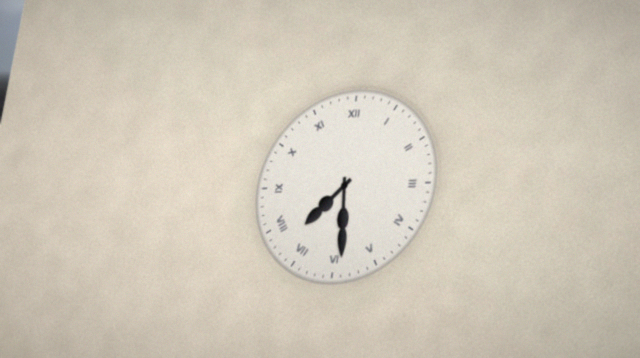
7.29
